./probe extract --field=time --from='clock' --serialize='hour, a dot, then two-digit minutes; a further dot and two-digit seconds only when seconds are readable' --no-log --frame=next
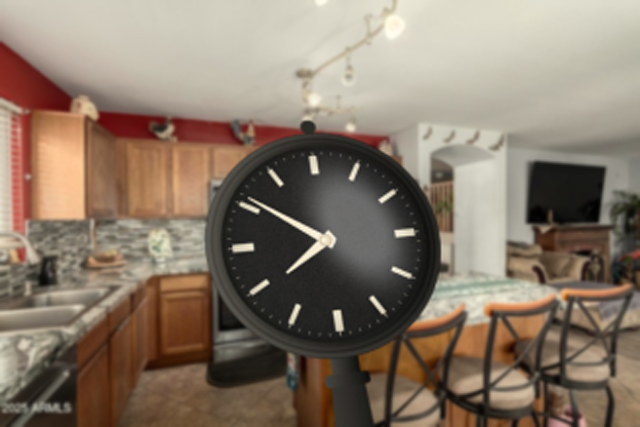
7.51
